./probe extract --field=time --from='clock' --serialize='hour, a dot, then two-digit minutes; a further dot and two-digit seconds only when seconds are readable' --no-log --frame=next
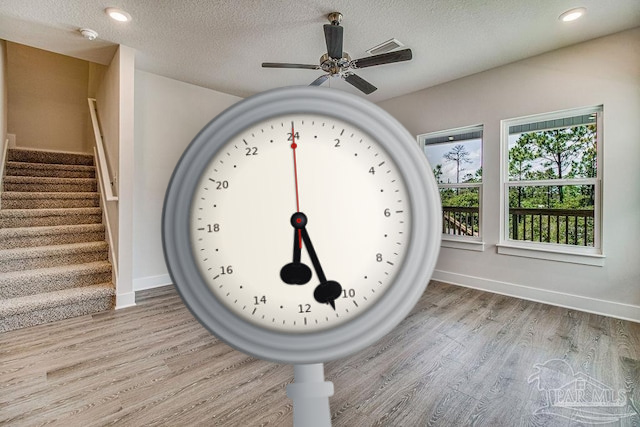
12.27.00
